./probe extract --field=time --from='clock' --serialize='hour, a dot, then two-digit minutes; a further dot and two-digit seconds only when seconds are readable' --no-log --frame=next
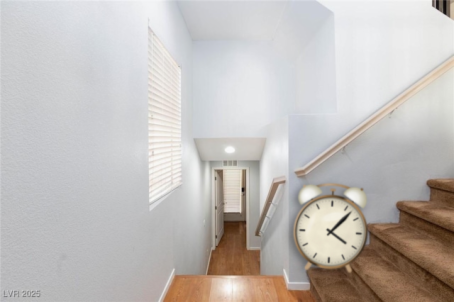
4.07
